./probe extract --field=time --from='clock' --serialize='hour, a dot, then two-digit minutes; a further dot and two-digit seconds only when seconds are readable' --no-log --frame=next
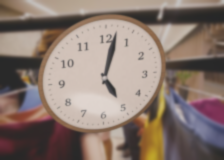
5.02
